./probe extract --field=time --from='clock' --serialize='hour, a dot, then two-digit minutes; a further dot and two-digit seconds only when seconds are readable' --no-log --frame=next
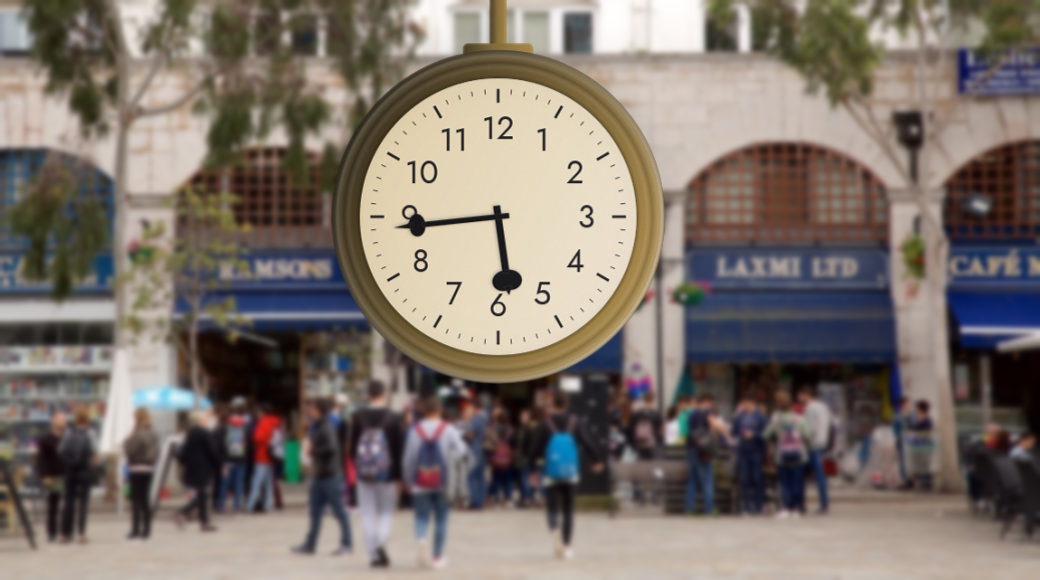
5.44
